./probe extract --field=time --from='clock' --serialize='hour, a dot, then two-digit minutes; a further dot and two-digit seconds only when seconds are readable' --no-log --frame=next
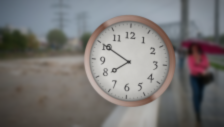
7.50
